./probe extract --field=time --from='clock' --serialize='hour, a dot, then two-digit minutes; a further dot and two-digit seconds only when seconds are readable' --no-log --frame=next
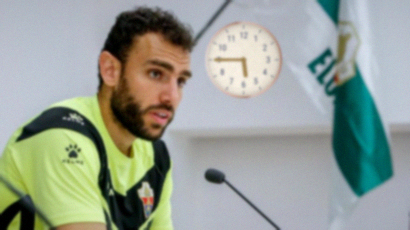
5.45
